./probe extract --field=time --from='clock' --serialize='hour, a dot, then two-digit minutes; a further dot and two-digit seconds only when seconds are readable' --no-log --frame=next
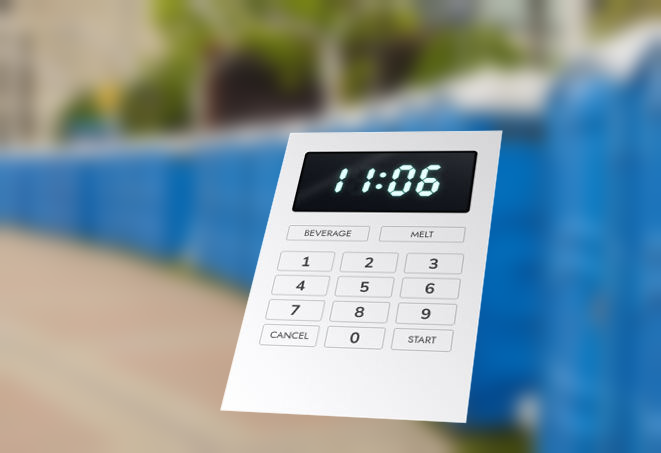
11.06
